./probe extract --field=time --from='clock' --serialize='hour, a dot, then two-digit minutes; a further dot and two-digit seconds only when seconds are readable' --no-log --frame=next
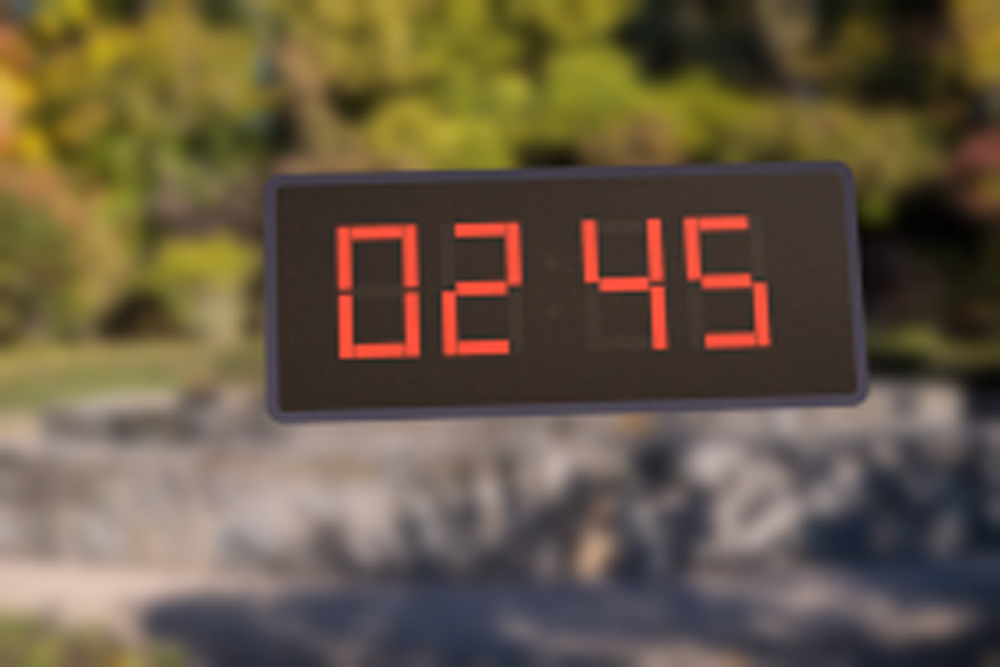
2.45
